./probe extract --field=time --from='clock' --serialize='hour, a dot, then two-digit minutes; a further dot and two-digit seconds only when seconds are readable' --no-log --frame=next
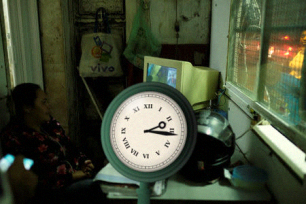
2.16
